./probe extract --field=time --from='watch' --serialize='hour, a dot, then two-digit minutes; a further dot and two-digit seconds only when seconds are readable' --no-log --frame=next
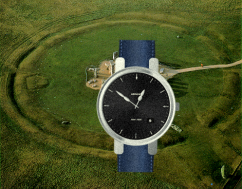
12.51
